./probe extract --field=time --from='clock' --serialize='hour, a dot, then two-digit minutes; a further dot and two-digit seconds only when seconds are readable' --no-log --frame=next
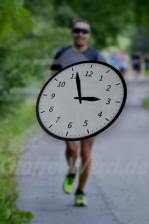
2.56
